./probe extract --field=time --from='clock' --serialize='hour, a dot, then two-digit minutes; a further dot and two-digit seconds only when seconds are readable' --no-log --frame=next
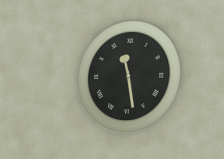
11.28
